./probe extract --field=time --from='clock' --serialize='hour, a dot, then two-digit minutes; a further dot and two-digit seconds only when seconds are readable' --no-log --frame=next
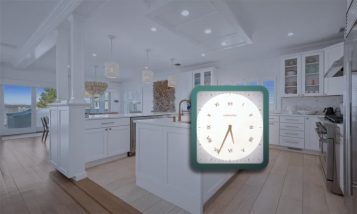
5.34
